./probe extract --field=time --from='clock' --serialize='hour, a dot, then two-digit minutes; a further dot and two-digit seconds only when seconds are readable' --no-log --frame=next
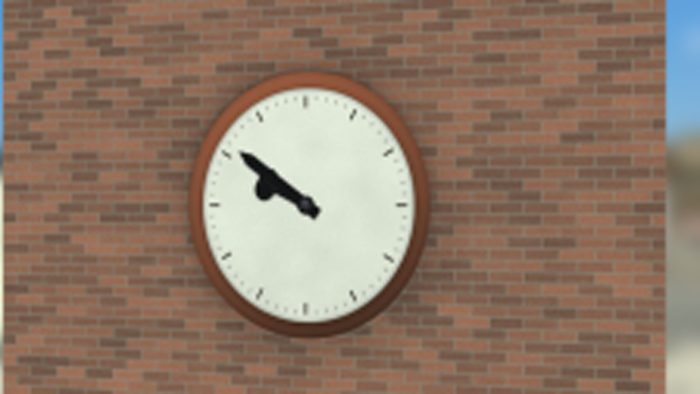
9.51
